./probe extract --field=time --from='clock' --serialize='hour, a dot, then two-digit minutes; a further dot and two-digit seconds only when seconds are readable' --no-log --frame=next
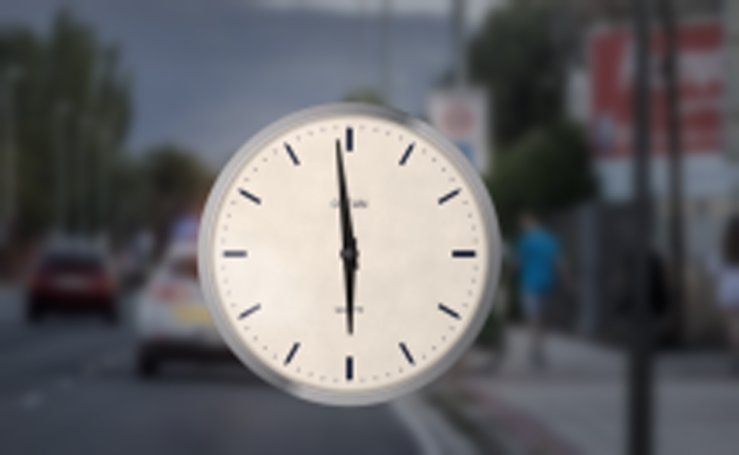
5.59
